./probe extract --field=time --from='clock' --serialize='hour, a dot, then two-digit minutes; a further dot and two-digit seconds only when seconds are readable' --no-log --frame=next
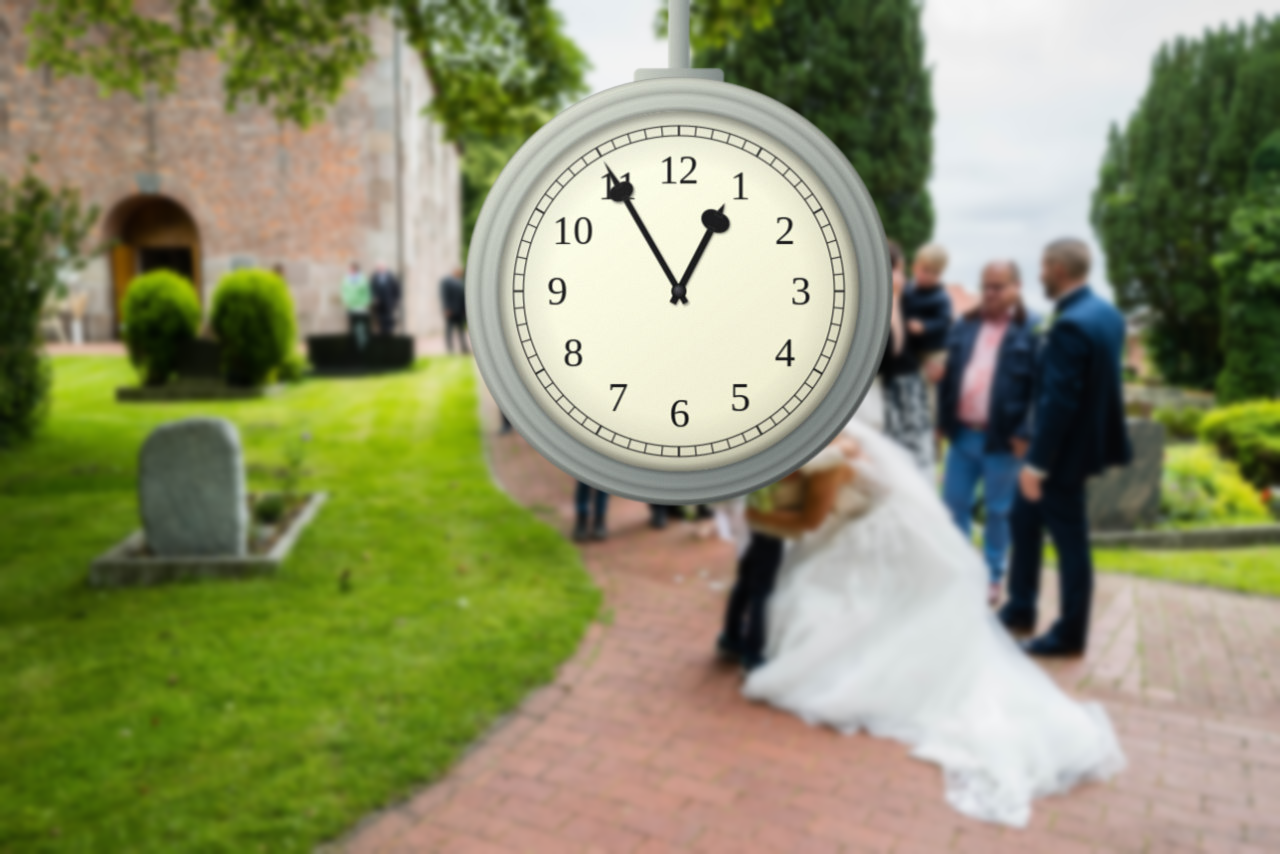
12.55
